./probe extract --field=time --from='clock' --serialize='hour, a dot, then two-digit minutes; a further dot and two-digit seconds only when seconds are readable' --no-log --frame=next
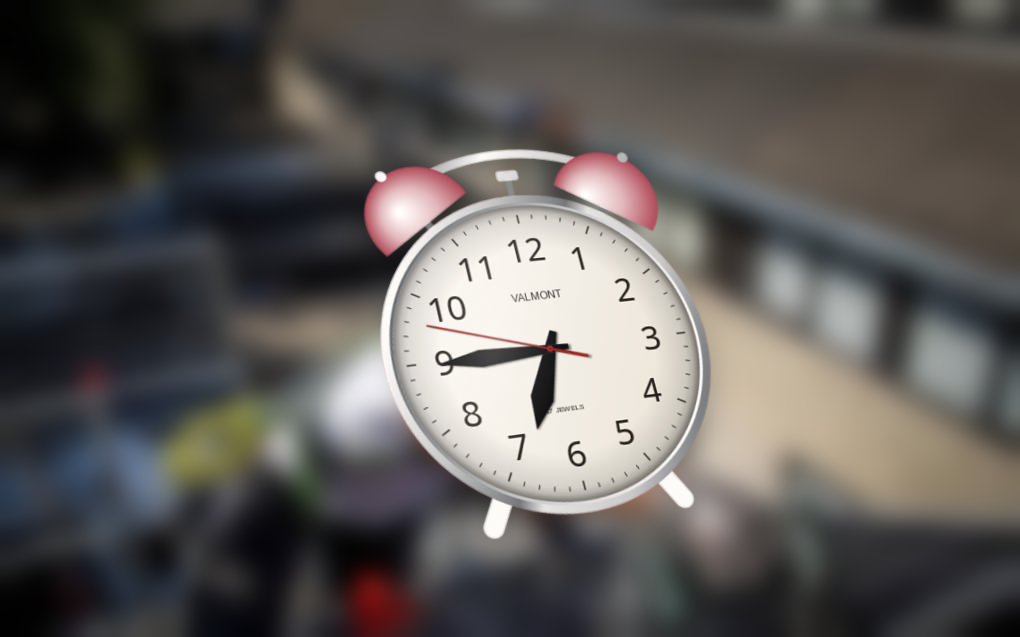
6.44.48
